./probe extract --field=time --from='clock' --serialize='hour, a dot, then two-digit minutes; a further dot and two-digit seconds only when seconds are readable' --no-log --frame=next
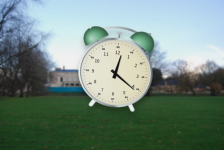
12.21
